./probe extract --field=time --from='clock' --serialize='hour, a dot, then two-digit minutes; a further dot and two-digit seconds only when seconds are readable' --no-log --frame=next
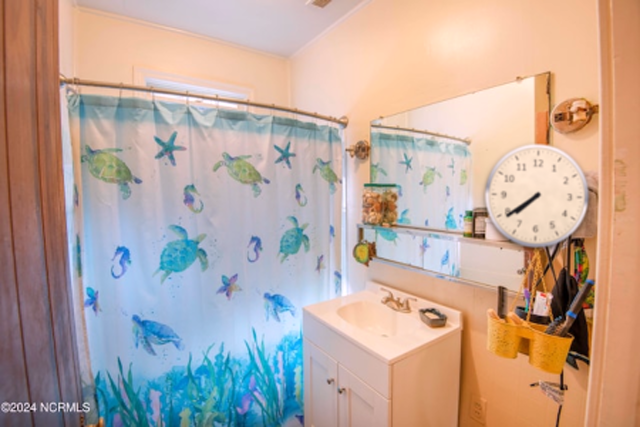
7.39
